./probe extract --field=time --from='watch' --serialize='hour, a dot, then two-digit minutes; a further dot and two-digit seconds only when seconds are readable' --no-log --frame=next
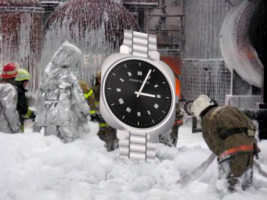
3.04
